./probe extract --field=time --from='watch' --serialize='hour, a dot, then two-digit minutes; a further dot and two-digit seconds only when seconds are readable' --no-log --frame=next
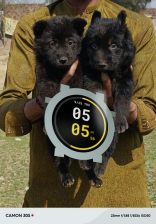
5.05
